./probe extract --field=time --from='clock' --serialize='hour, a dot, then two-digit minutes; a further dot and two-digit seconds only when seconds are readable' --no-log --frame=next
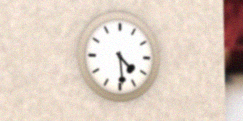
4.29
